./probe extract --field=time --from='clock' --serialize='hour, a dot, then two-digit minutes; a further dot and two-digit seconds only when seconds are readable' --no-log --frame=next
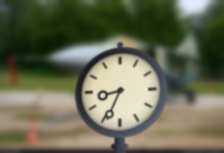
8.34
